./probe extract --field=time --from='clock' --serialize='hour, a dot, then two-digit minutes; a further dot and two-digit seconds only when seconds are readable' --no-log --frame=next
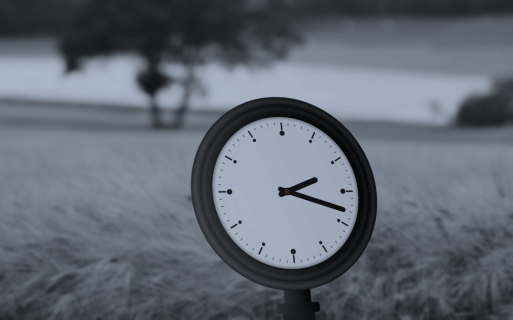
2.18
